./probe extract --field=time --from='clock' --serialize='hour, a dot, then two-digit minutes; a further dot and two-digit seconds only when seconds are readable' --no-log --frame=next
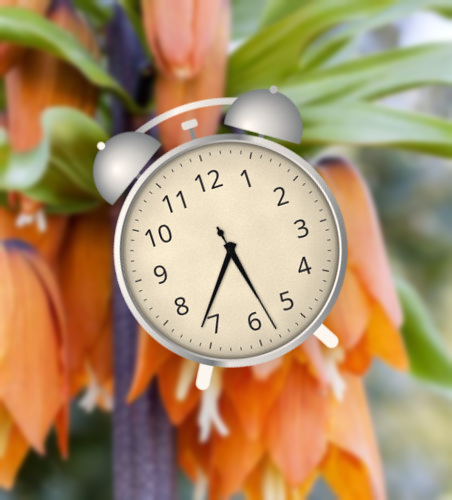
5.36.28
